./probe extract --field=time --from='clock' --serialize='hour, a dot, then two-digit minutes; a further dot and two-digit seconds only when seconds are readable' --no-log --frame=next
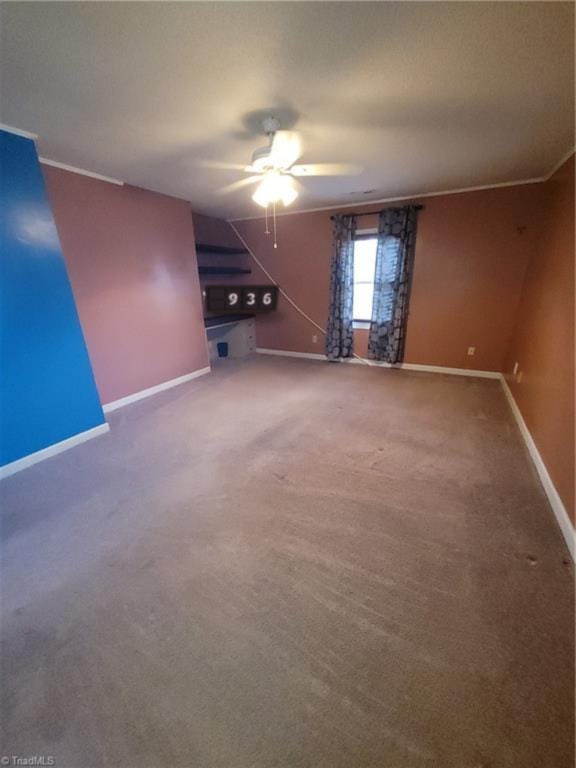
9.36
